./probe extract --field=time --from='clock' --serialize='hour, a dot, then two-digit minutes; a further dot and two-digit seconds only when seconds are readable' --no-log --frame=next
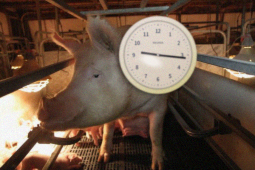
9.16
